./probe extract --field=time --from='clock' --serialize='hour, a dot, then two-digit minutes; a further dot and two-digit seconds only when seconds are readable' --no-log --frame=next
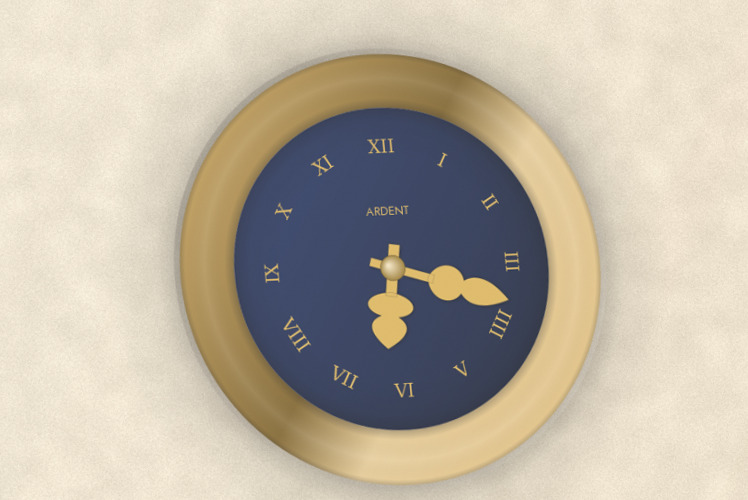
6.18
